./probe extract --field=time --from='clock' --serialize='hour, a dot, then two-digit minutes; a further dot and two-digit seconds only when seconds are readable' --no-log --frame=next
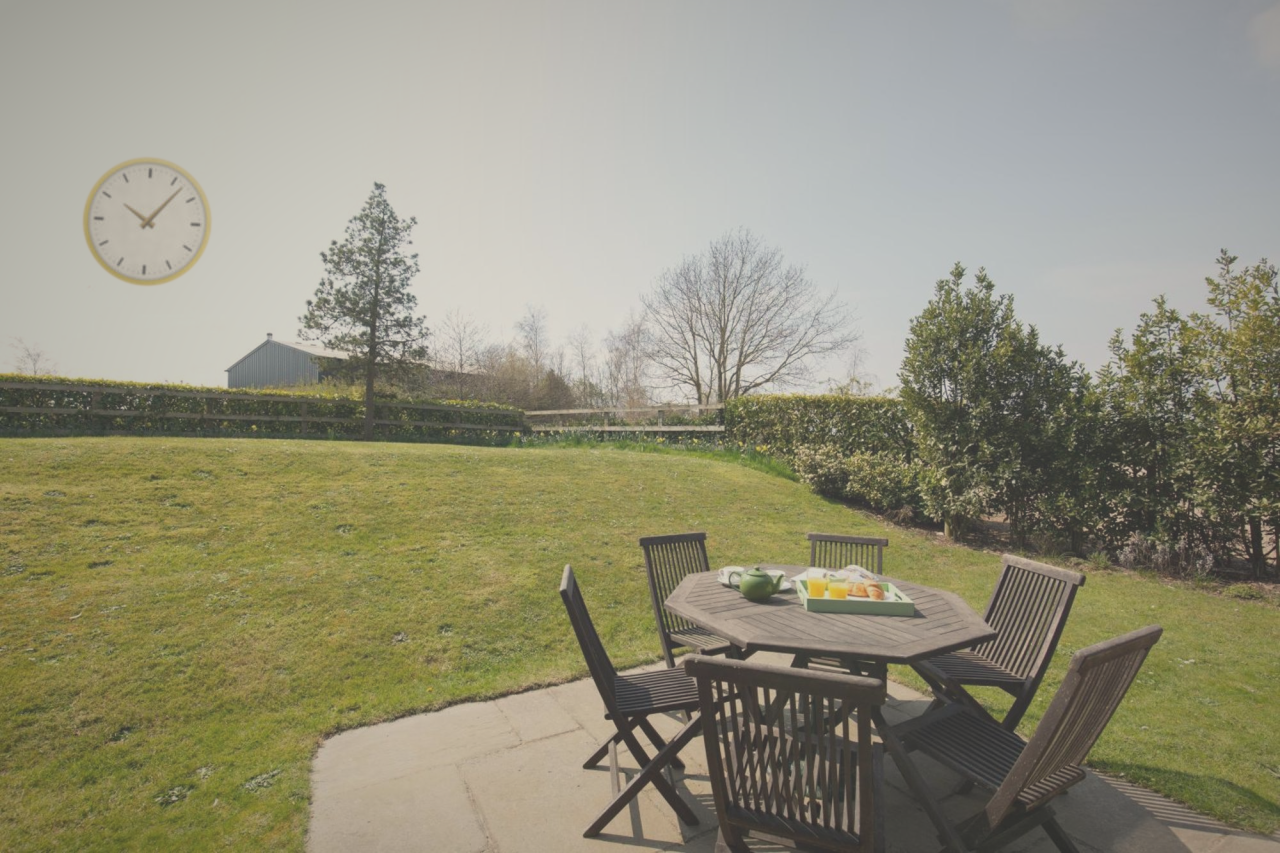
10.07
